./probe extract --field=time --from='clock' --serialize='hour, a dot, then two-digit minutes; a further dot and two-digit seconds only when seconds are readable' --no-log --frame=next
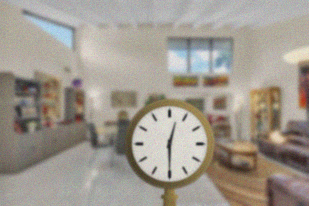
12.30
